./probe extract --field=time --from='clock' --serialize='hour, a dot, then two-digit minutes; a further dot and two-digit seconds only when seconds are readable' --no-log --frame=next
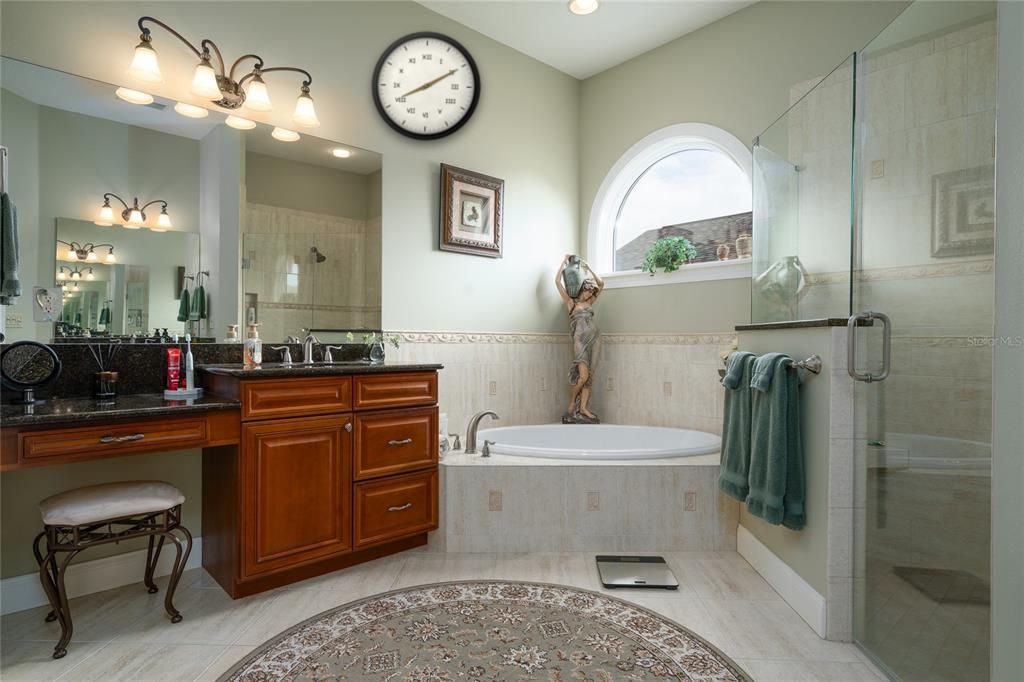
8.10
